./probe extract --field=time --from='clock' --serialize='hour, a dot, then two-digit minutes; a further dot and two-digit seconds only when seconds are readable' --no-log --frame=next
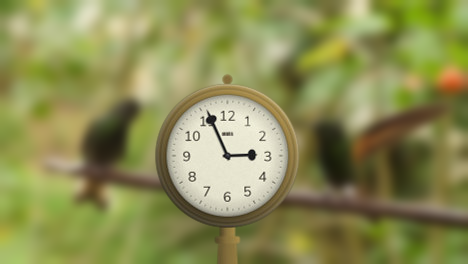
2.56
